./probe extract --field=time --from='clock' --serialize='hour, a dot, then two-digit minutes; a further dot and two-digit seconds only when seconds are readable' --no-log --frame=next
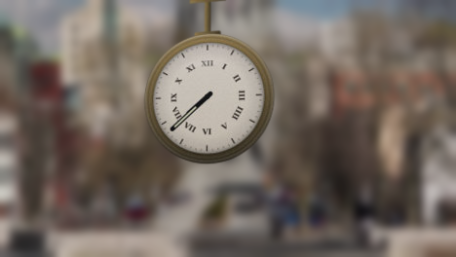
7.38
